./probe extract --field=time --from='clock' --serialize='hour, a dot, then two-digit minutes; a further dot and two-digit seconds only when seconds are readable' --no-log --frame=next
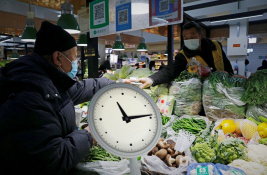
11.14
